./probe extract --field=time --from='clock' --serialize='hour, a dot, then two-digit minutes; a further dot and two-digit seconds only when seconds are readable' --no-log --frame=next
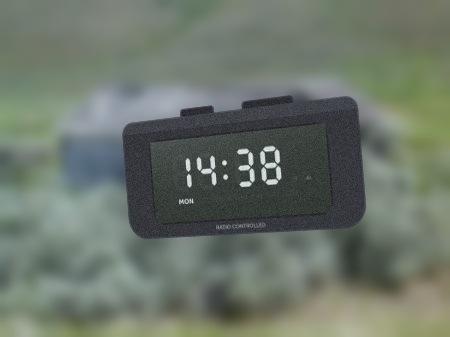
14.38
